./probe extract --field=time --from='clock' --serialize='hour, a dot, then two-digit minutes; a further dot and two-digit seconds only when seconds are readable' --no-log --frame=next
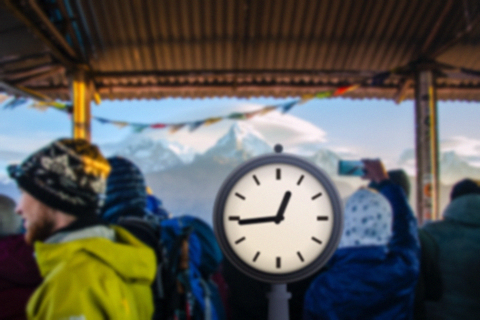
12.44
